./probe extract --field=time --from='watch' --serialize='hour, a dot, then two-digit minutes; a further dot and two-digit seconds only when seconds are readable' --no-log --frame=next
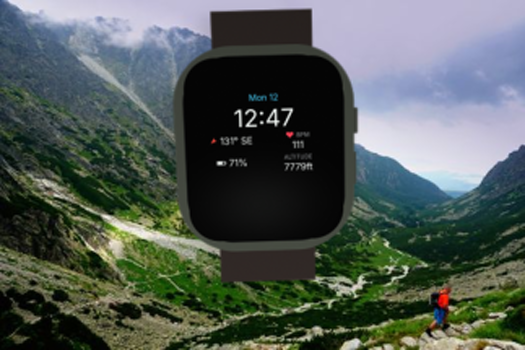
12.47
